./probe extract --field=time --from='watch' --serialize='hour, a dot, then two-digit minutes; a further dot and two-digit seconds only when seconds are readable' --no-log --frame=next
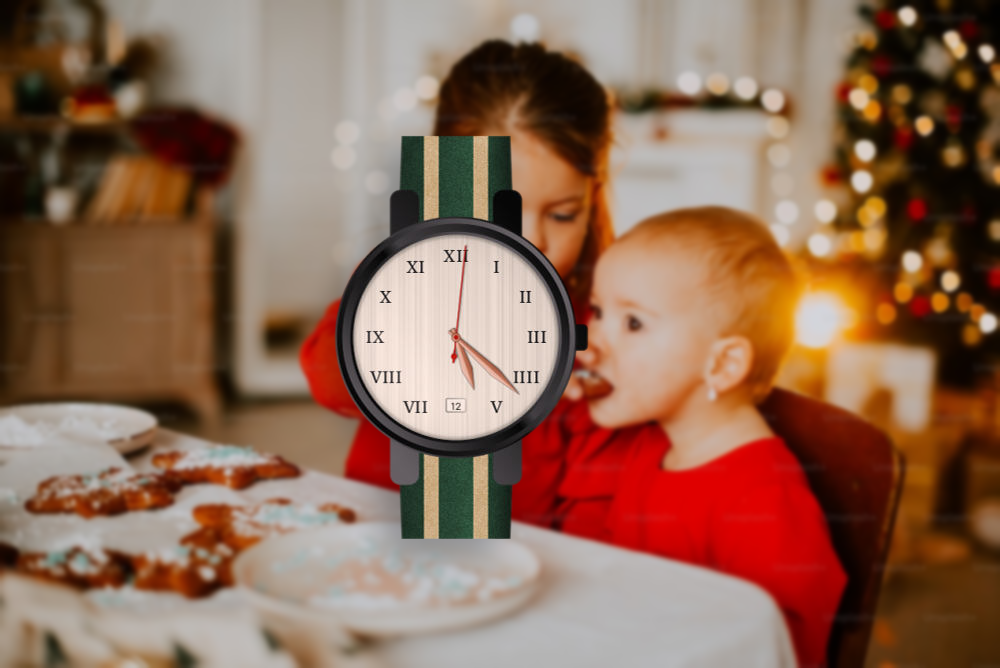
5.22.01
